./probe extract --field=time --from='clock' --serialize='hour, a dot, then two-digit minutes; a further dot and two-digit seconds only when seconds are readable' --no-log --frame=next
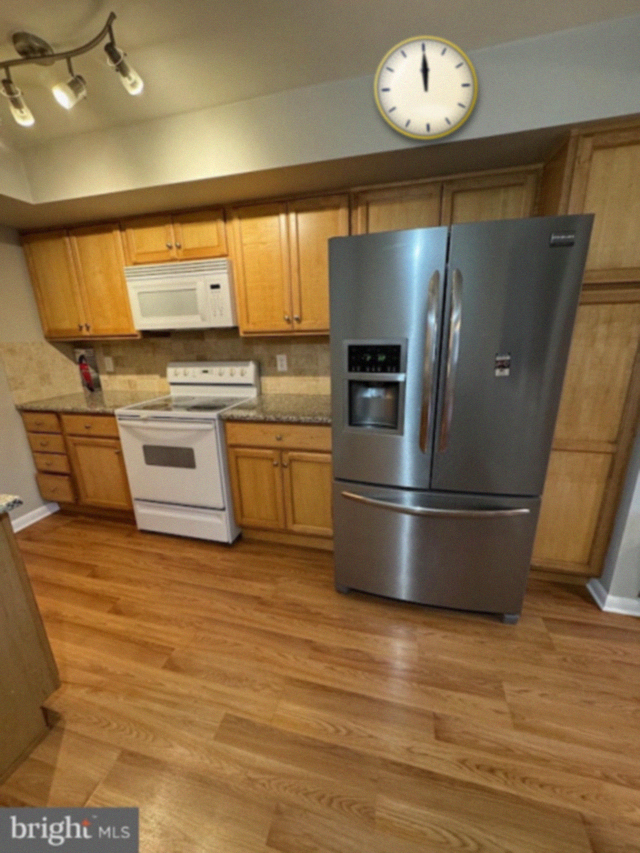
12.00
